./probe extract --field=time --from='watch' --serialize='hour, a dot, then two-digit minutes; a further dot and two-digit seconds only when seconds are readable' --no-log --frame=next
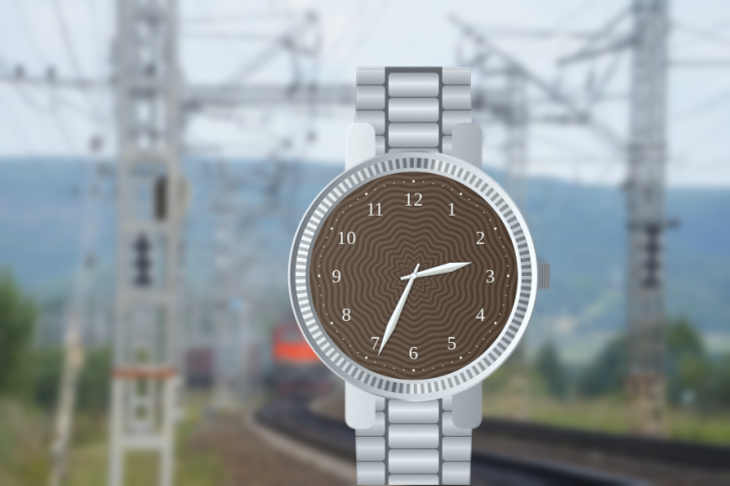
2.34
